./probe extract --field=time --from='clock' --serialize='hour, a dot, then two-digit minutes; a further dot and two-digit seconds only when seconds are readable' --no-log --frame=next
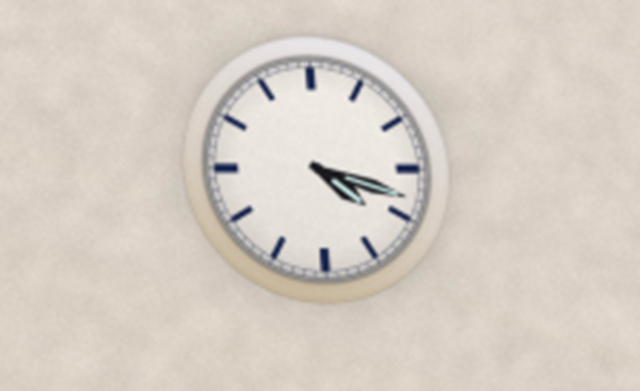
4.18
